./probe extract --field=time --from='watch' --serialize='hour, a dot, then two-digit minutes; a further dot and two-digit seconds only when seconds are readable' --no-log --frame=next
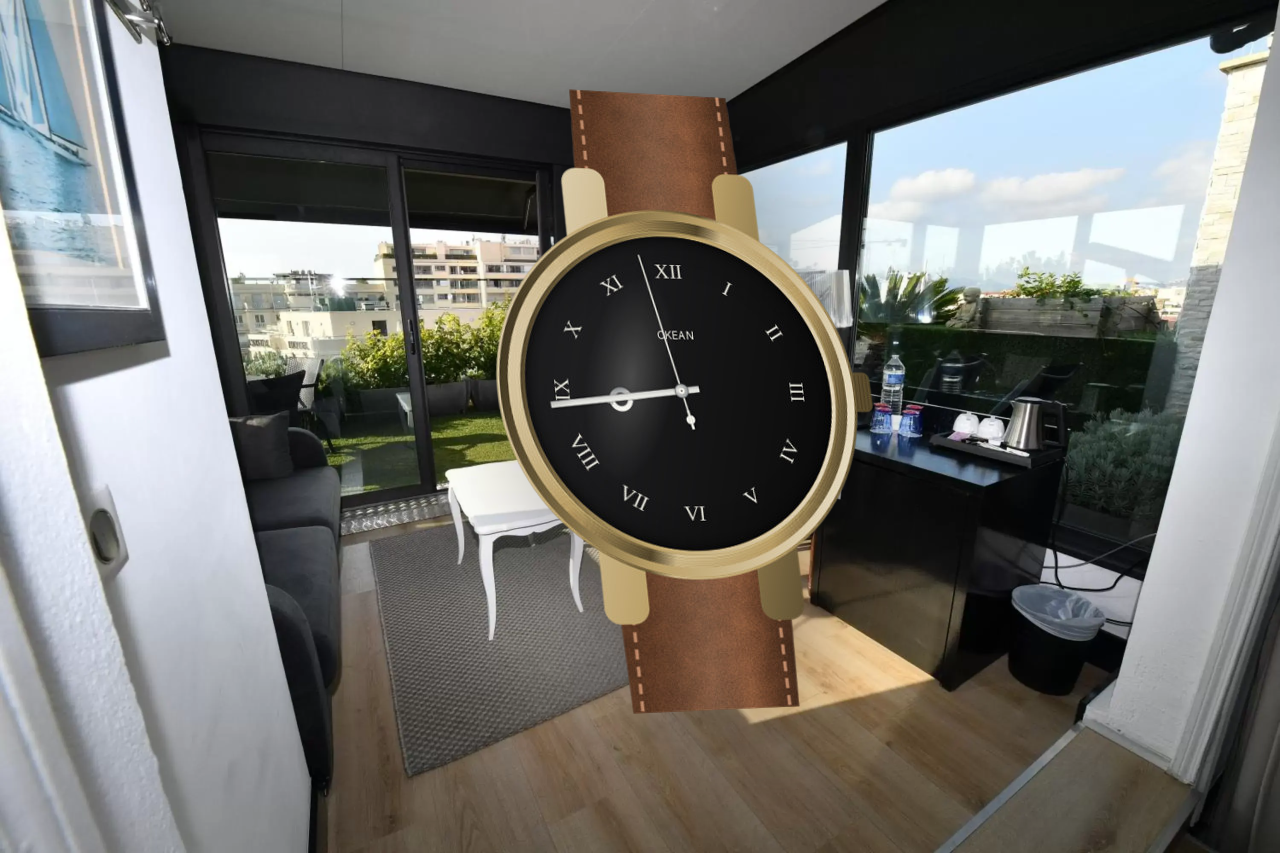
8.43.58
